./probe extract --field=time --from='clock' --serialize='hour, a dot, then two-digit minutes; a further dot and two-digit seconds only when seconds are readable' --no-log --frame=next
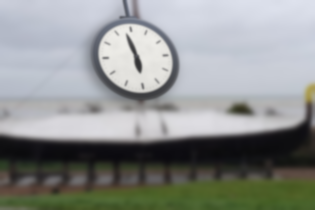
5.58
